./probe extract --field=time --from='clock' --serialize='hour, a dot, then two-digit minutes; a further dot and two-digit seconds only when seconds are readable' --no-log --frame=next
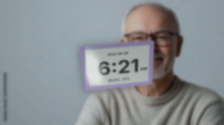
6.21
